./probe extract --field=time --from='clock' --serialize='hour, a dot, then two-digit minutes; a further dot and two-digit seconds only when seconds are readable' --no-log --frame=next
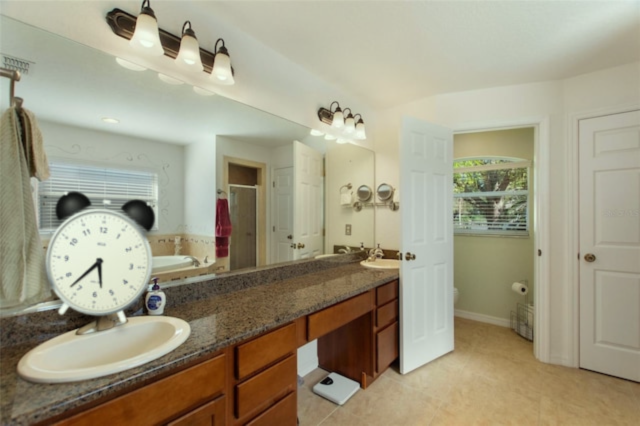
5.37
